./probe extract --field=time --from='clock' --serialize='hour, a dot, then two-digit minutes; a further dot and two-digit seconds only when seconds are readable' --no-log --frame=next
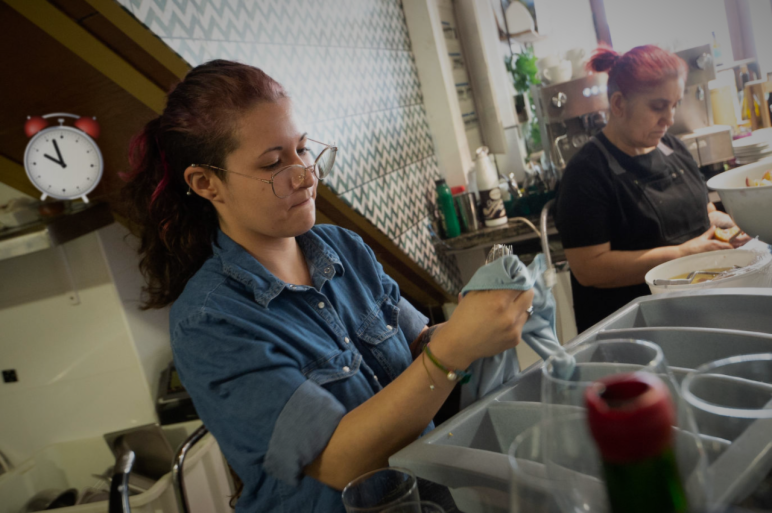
9.57
